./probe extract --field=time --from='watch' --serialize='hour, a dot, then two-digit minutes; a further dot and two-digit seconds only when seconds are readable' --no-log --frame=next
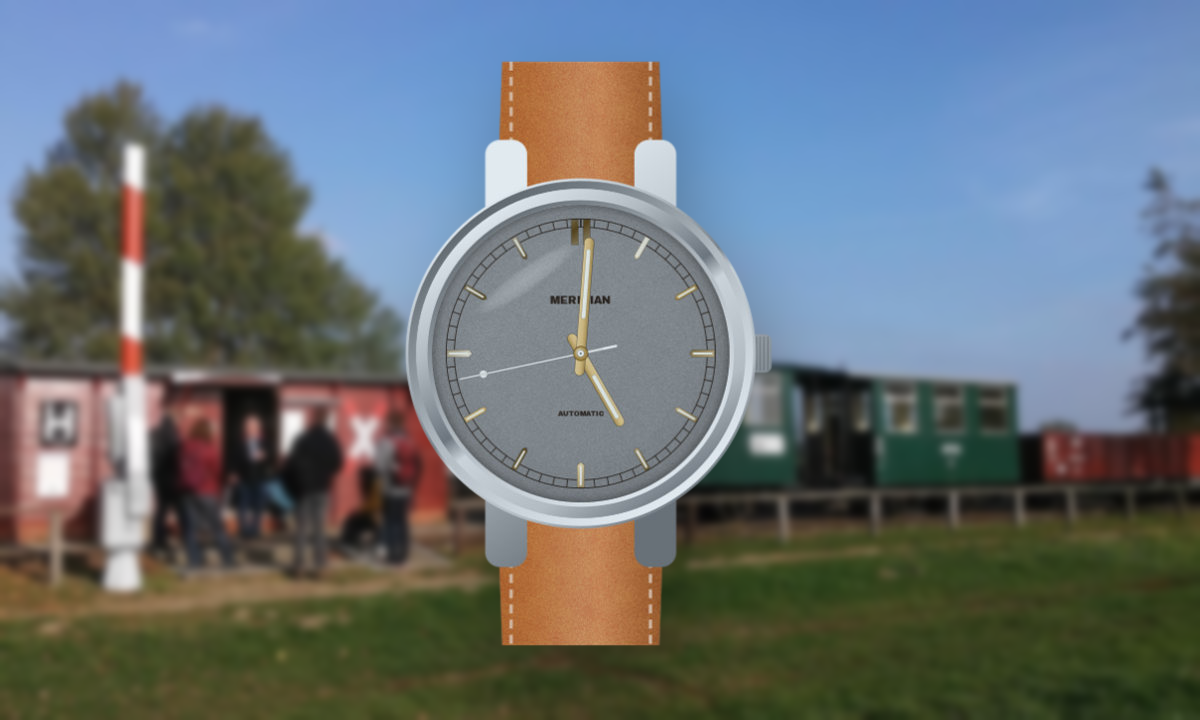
5.00.43
